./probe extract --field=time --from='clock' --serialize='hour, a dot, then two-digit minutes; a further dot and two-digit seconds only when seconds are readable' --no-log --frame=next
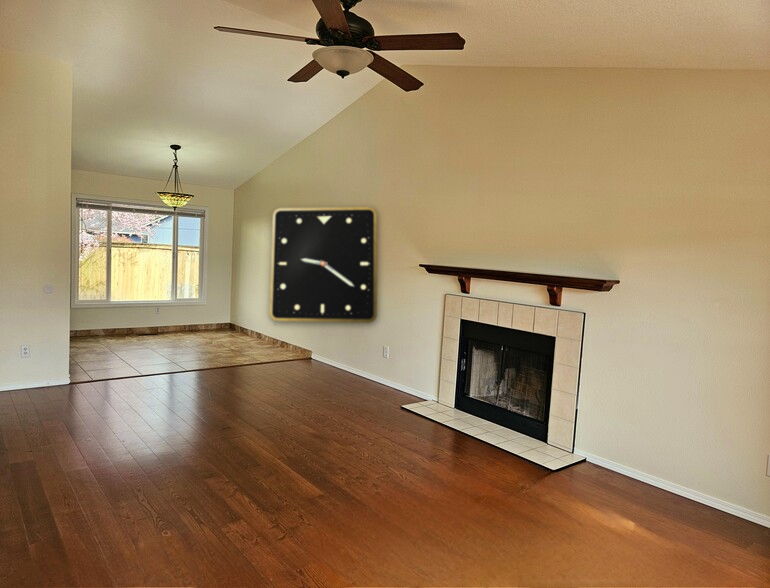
9.21
